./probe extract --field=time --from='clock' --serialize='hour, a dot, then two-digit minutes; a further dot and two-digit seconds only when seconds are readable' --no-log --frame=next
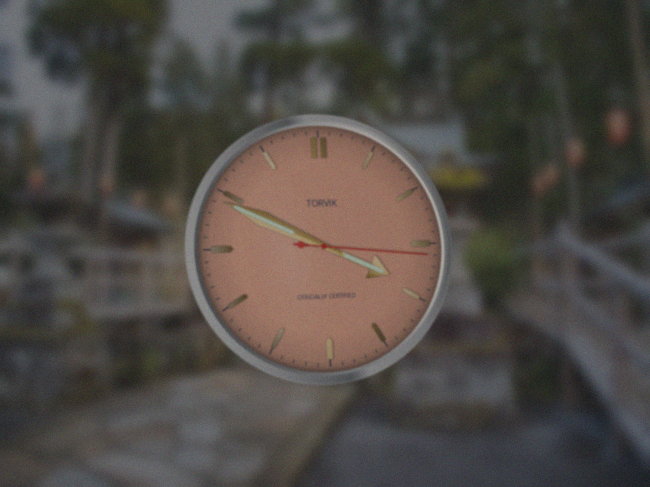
3.49.16
